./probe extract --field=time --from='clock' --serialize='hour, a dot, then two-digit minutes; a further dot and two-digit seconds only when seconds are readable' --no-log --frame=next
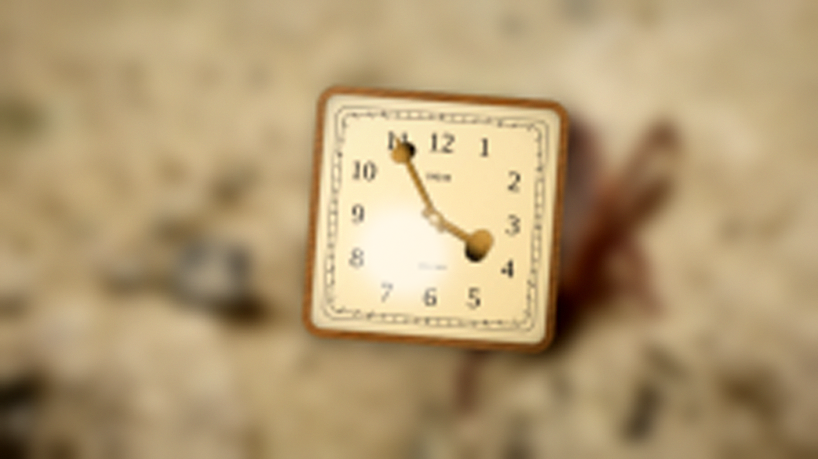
3.55
